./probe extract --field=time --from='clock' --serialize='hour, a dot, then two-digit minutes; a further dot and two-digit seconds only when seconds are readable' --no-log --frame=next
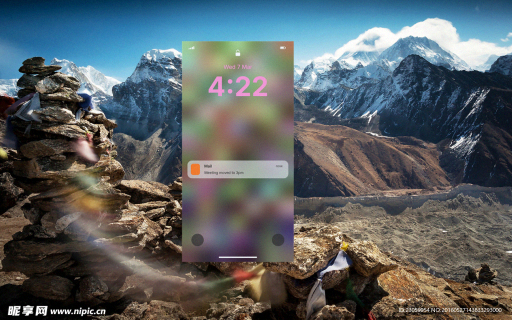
4.22
